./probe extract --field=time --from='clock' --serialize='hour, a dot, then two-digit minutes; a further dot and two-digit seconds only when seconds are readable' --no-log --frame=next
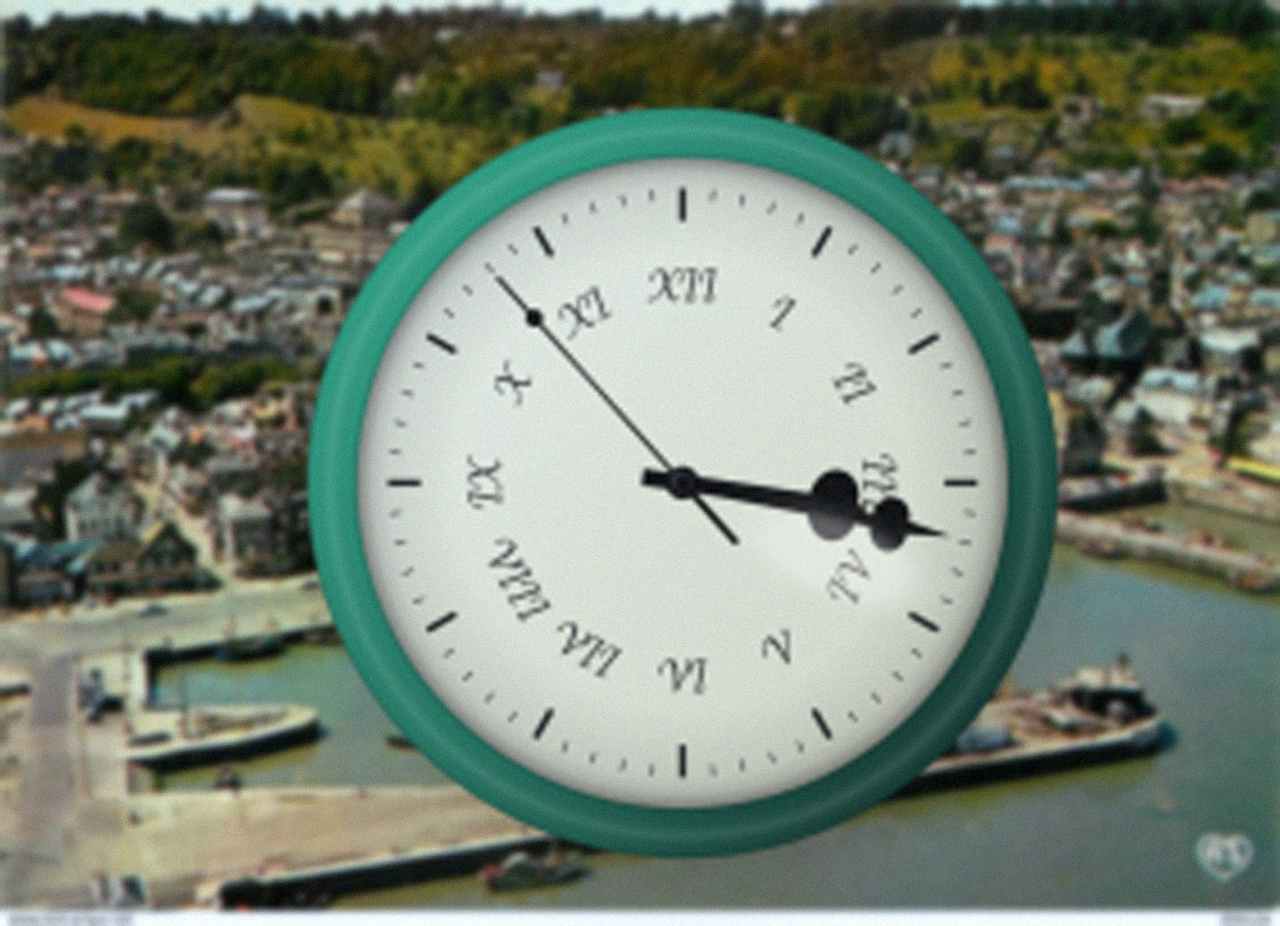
3.16.53
